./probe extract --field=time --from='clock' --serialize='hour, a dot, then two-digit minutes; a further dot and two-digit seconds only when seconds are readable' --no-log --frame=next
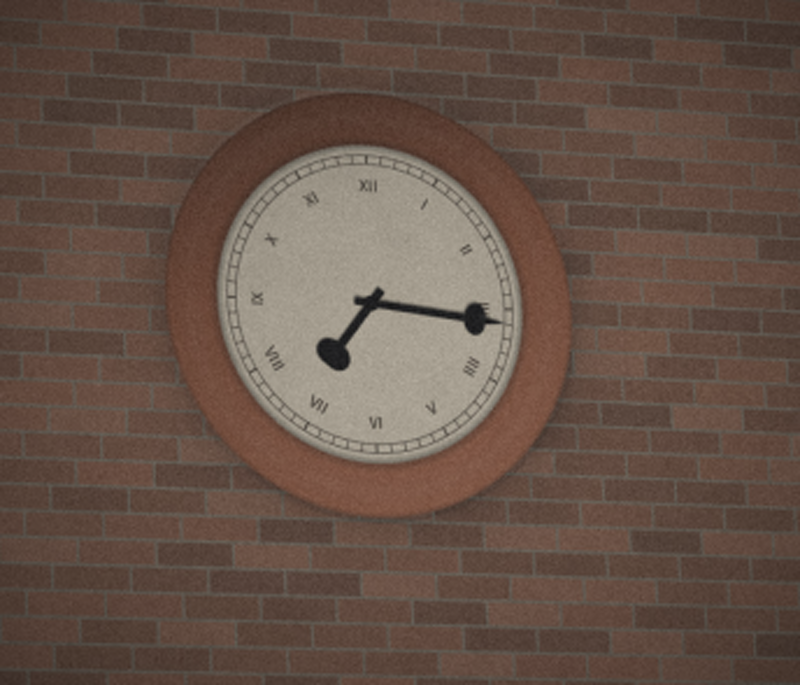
7.16
